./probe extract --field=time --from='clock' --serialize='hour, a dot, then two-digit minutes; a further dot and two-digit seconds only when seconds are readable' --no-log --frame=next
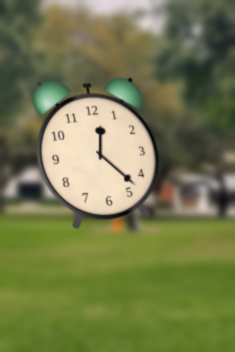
12.23
